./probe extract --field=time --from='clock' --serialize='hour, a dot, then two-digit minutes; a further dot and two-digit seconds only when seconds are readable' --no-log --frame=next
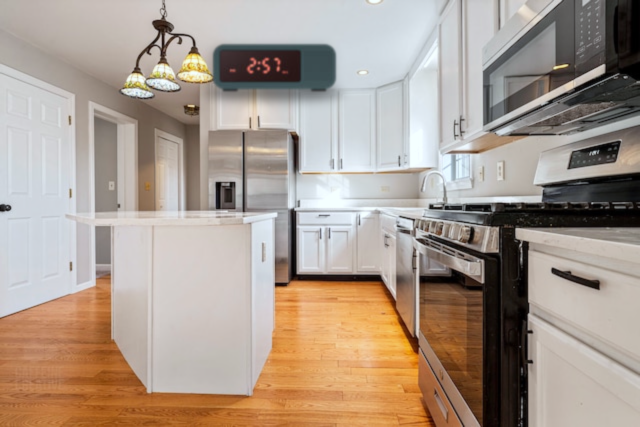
2.57
